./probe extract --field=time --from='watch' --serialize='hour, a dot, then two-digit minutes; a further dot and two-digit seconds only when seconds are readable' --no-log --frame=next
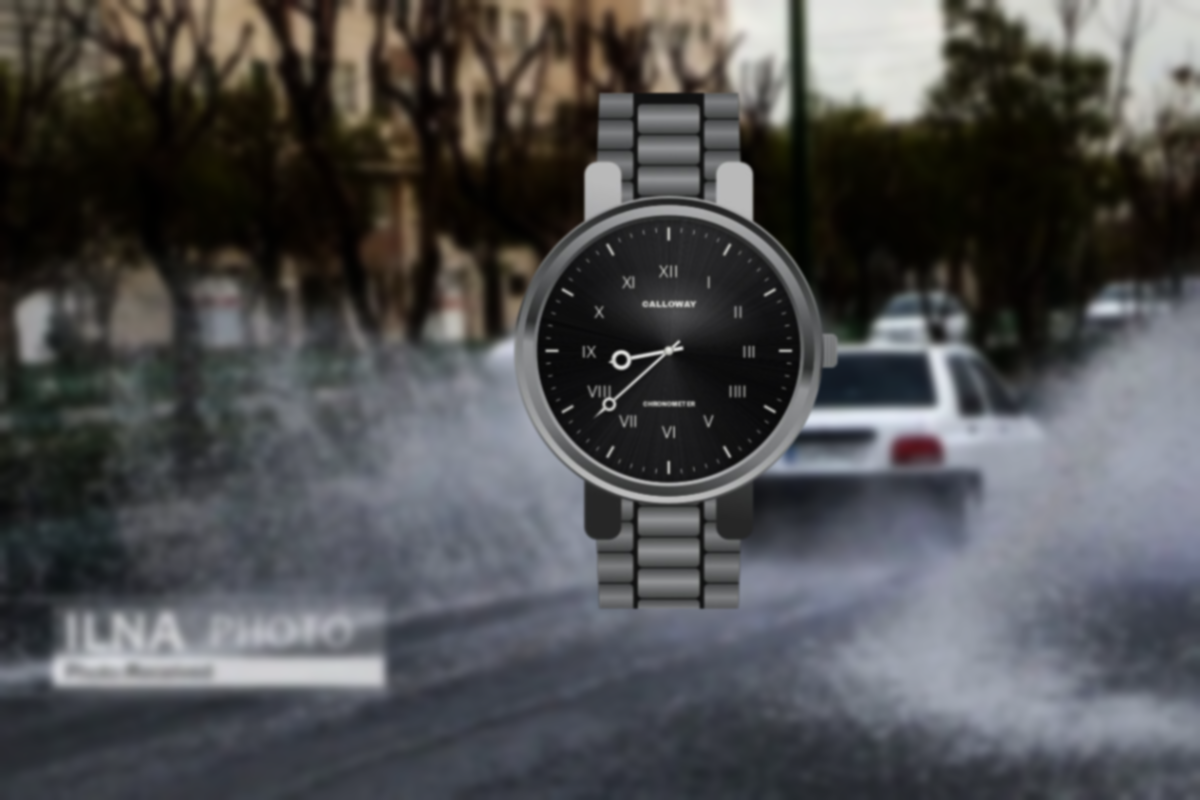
8.38
